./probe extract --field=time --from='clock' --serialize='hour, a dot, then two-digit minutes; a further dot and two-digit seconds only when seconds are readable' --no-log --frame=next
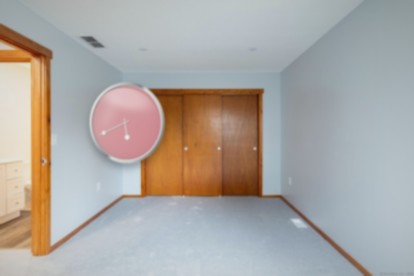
5.41
